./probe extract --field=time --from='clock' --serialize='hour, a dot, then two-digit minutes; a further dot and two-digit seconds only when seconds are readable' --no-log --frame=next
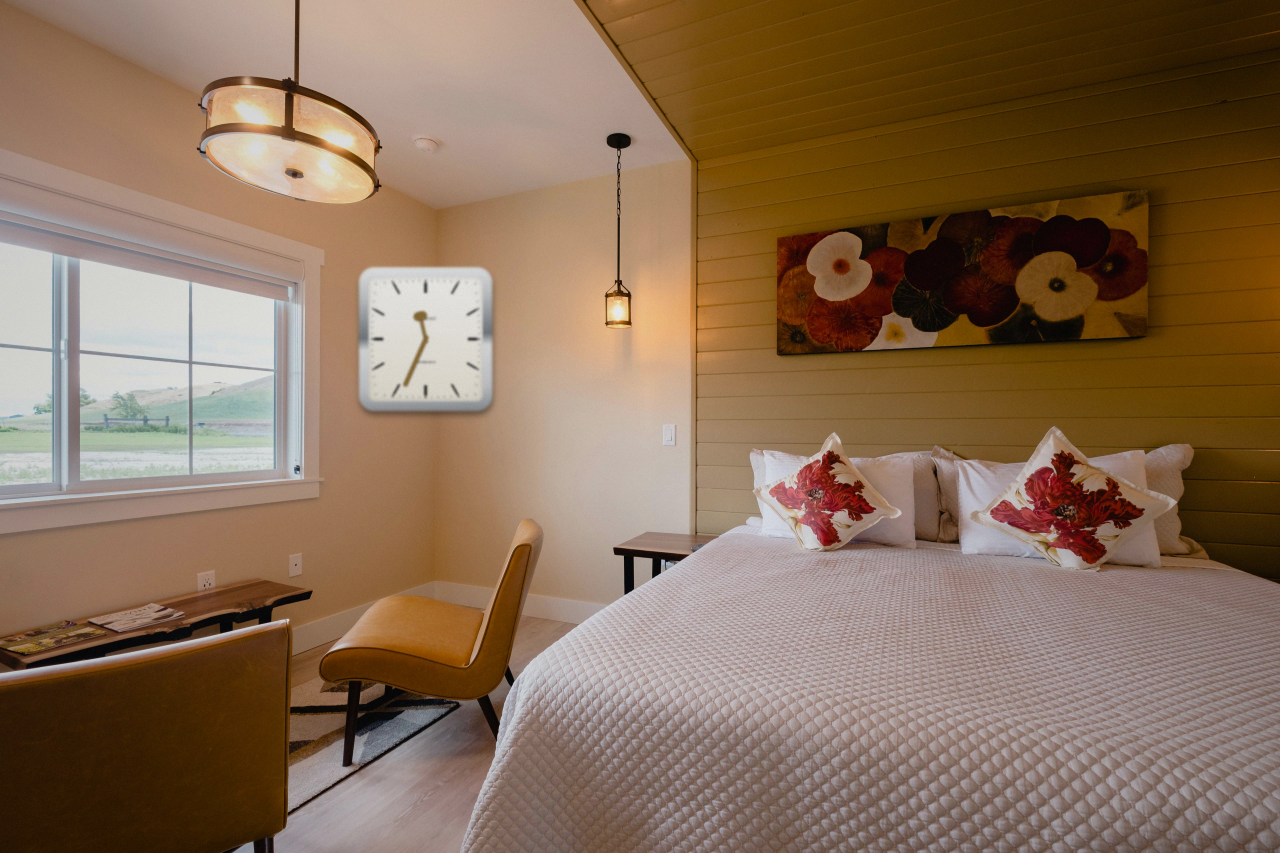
11.34
